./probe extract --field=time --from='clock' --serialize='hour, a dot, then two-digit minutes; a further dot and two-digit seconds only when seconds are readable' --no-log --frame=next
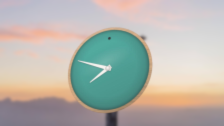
7.48
